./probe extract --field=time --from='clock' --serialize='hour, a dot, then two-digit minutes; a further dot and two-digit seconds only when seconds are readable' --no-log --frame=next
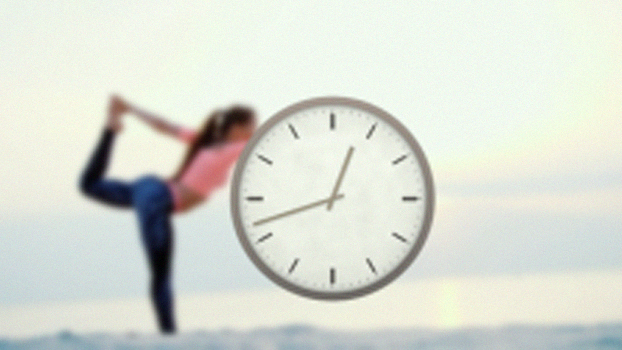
12.42
